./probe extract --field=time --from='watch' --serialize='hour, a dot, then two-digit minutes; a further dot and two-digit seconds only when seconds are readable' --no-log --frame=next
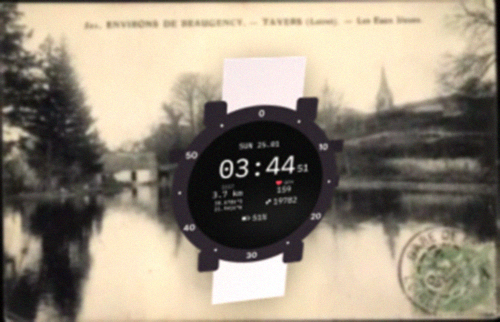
3.44
